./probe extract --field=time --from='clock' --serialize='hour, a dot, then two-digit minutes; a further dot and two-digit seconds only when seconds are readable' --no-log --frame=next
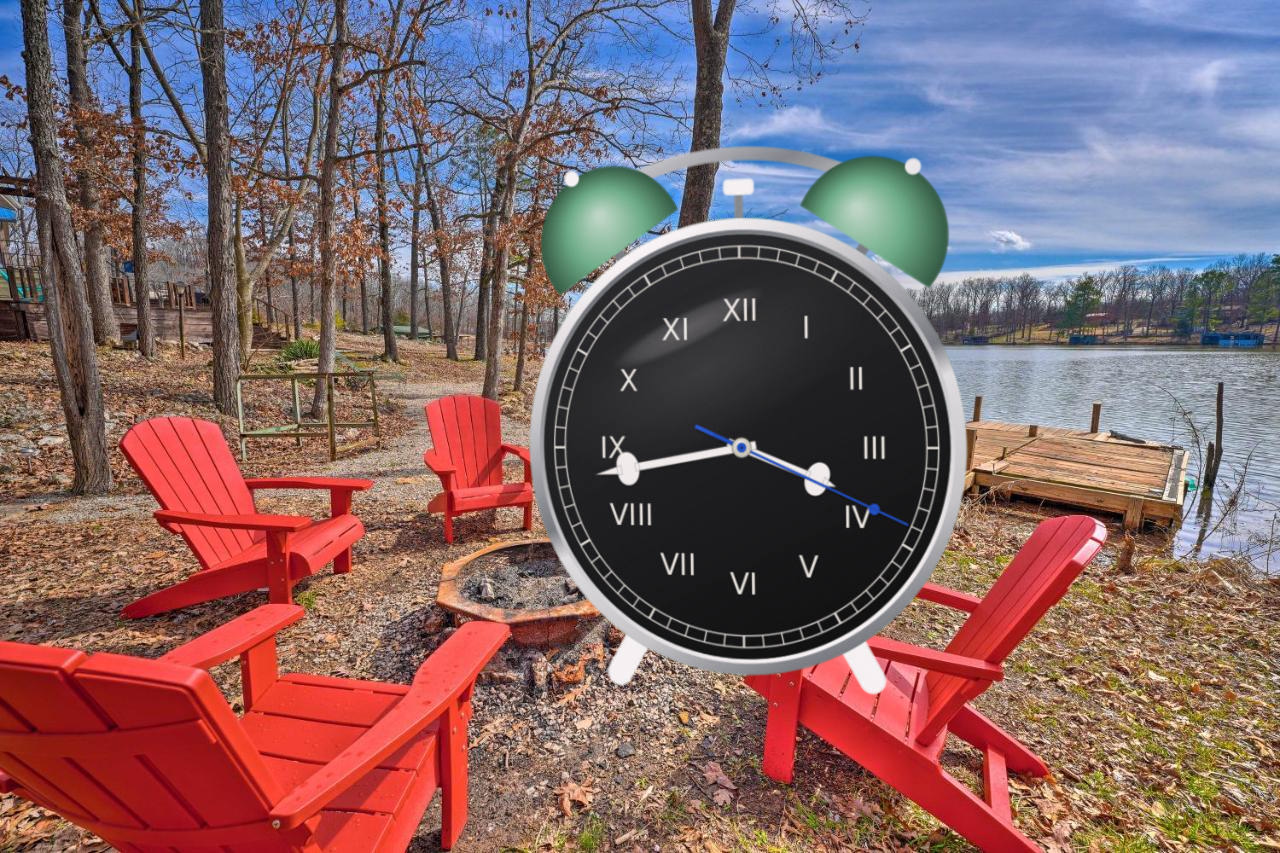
3.43.19
